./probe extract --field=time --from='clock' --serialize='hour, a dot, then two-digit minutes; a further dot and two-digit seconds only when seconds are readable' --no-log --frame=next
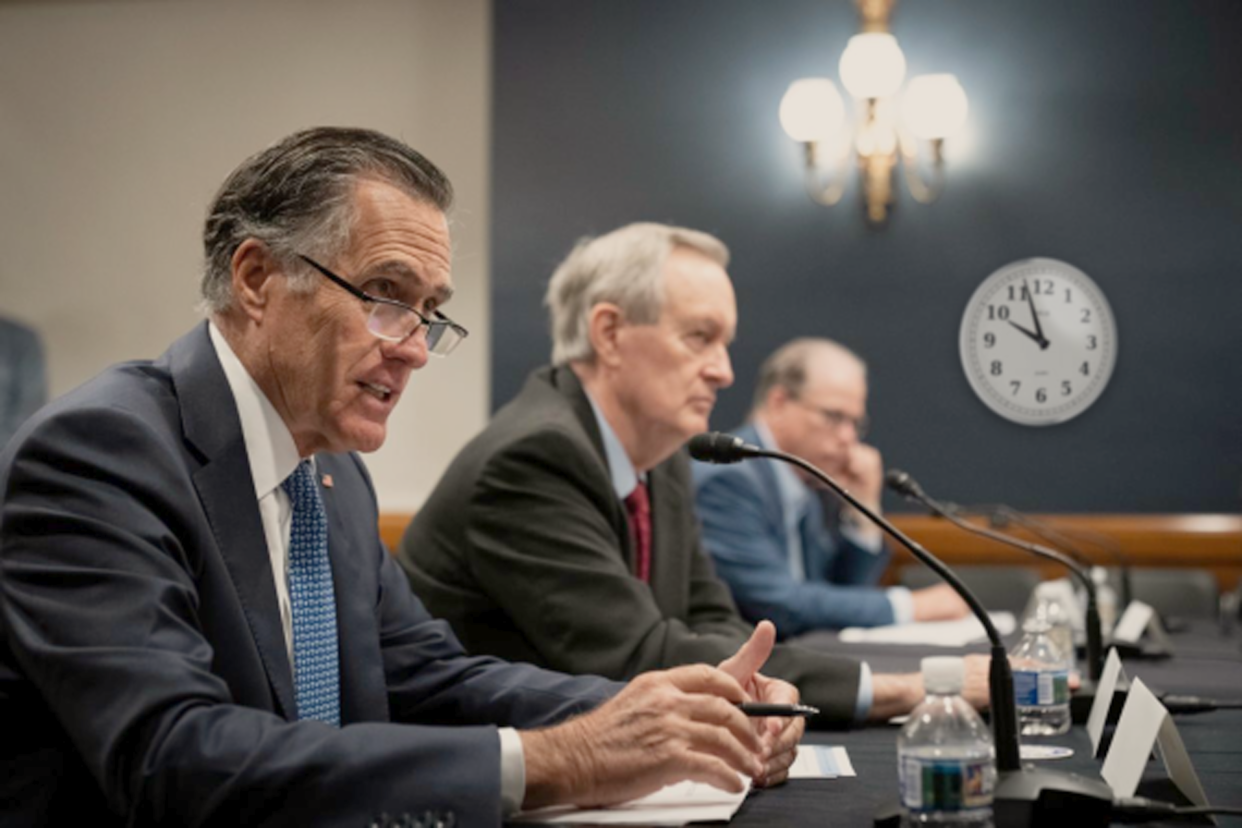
9.57
